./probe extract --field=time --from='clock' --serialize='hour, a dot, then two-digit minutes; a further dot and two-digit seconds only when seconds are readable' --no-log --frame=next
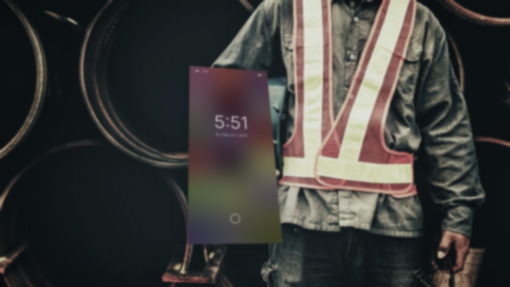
5.51
